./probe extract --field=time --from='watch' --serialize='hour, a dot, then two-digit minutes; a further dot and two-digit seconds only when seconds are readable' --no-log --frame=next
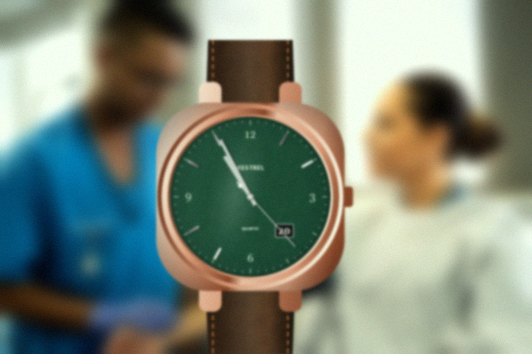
10.55.23
